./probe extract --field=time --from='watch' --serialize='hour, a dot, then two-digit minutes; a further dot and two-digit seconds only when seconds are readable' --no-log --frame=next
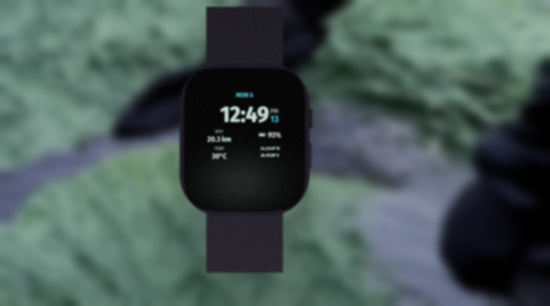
12.49
